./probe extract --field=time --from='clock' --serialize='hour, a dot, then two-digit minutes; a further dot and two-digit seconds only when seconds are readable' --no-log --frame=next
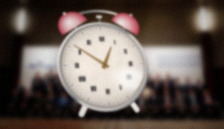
12.51
